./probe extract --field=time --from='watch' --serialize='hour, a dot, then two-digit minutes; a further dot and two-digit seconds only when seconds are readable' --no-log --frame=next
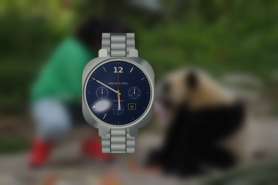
5.50
